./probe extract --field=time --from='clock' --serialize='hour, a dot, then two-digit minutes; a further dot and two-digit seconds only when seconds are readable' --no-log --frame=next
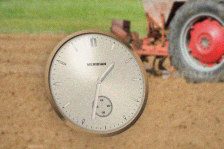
1.33
